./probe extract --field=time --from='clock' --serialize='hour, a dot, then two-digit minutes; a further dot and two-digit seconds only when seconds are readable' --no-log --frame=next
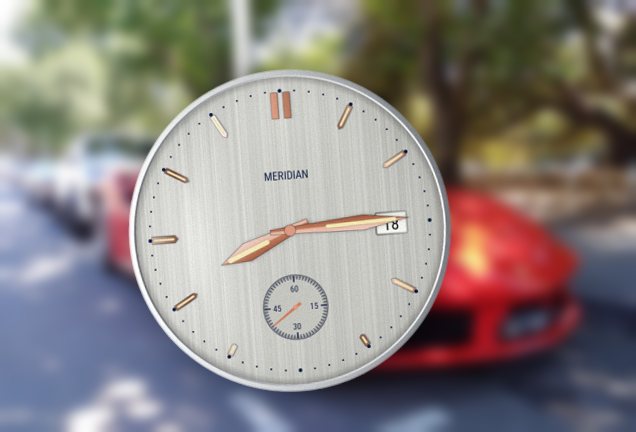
8.14.39
